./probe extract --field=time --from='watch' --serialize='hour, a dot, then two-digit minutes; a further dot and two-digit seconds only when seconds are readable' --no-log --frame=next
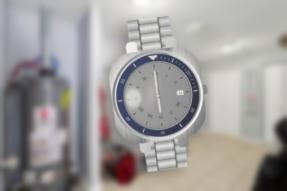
6.00
